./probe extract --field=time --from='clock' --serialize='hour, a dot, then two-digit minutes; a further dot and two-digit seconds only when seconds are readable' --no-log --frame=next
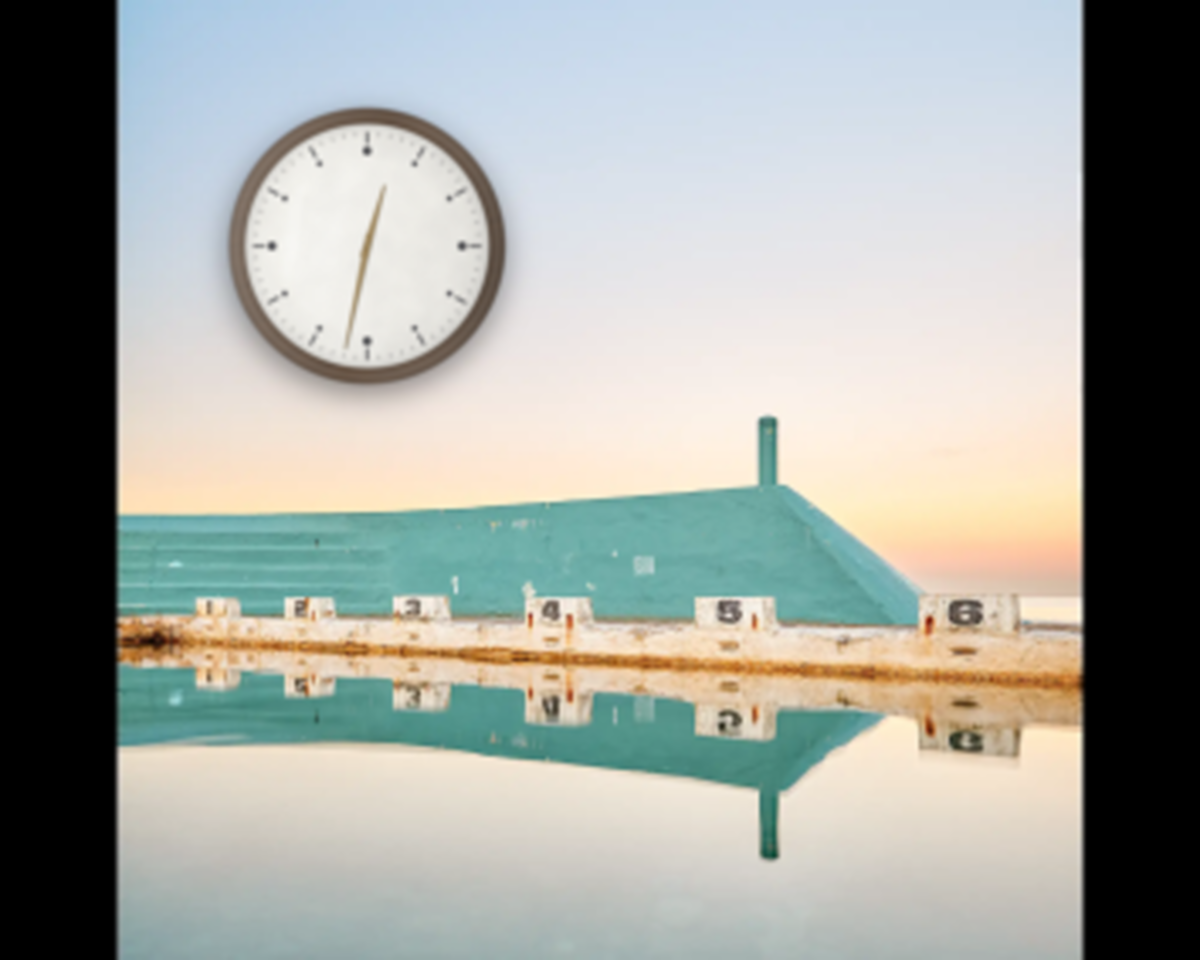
12.32
